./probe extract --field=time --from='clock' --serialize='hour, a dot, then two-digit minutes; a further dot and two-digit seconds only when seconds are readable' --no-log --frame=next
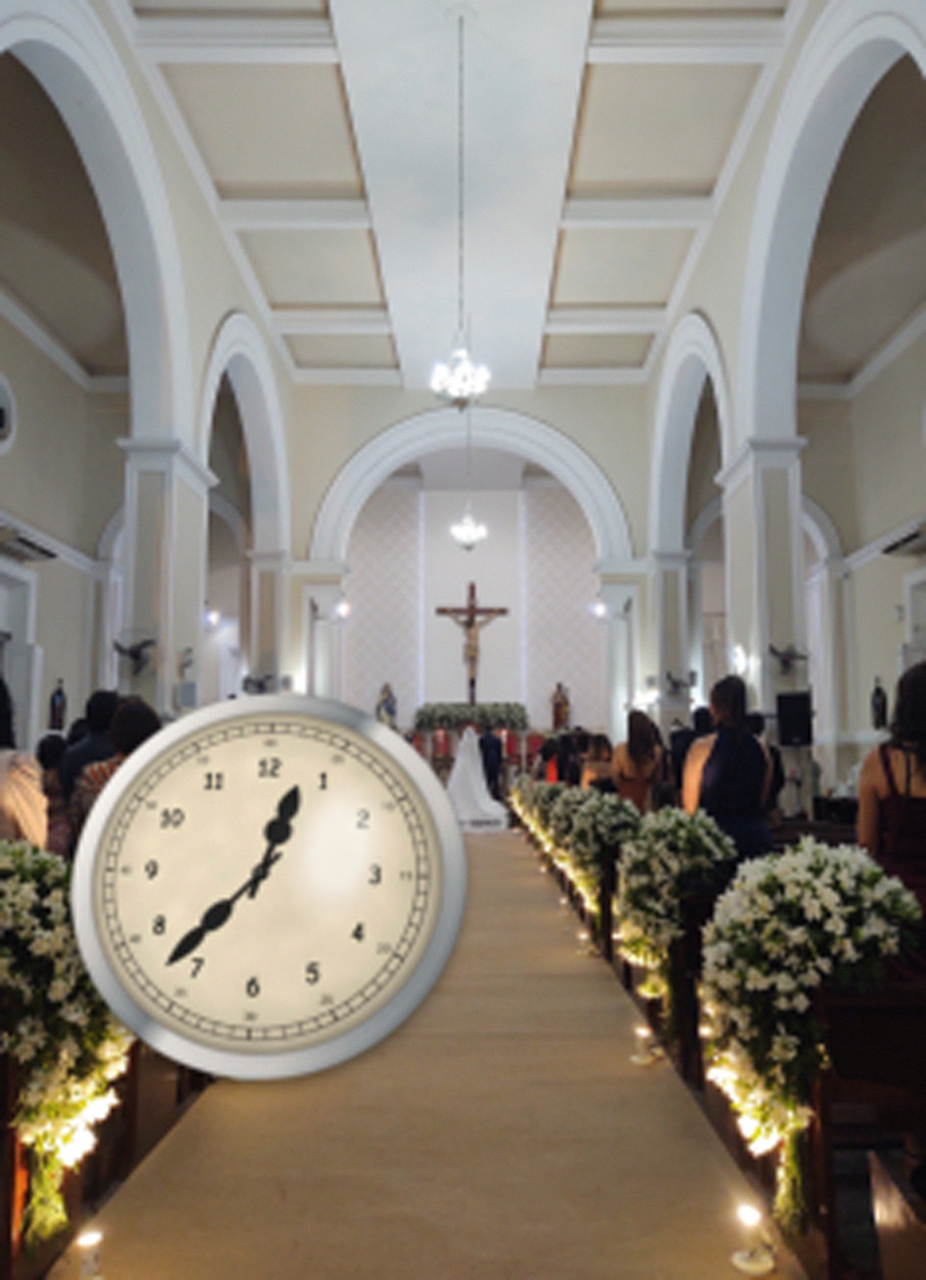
12.37
